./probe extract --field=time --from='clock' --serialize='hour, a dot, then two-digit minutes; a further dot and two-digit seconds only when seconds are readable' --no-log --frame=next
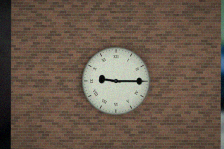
9.15
